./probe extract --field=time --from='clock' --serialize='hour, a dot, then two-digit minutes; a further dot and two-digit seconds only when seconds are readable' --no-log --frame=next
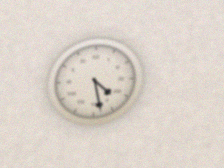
4.28
